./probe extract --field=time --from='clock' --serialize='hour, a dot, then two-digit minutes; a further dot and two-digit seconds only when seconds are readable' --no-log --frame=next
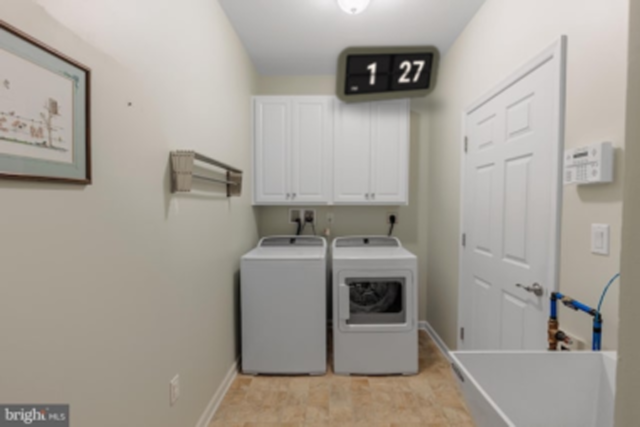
1.27
